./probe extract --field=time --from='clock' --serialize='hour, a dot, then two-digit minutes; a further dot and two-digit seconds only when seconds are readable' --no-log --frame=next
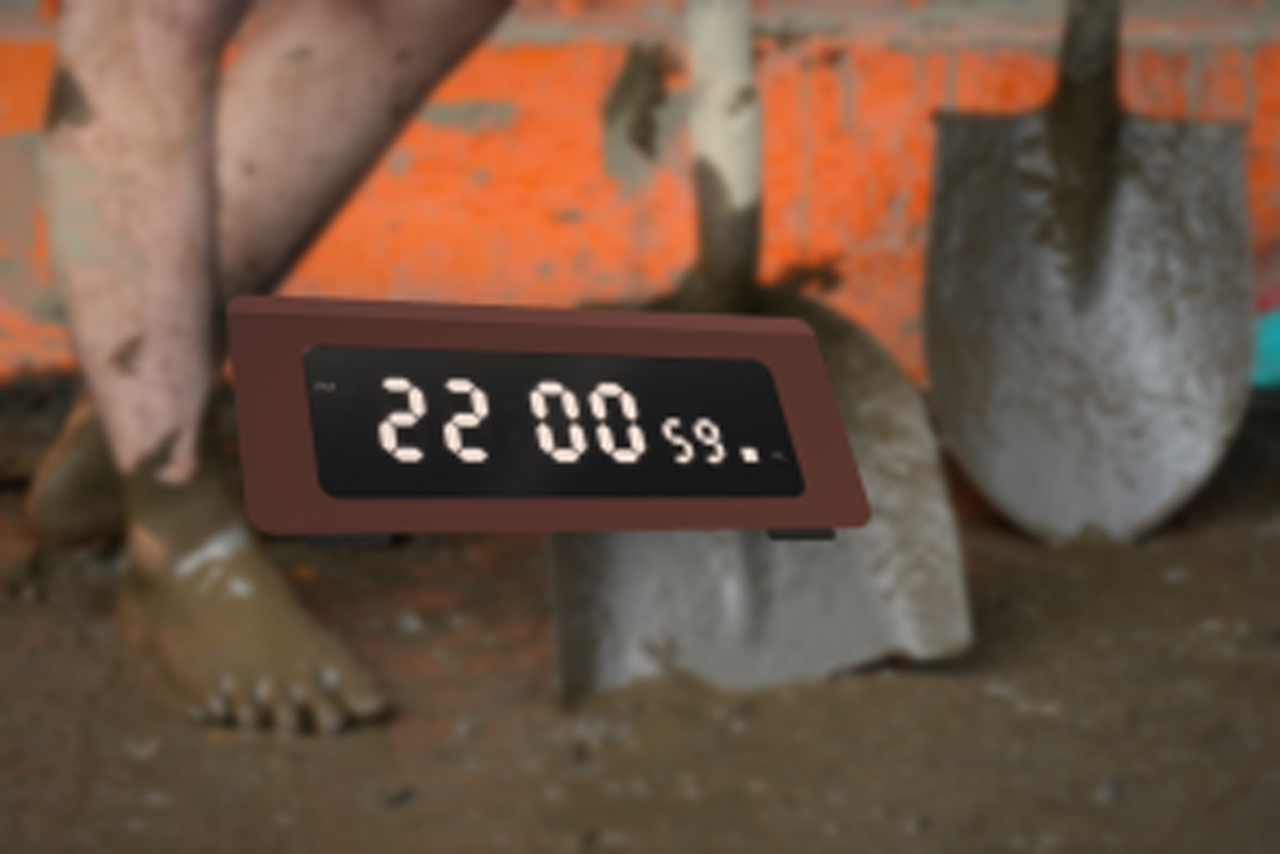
22.00.59
